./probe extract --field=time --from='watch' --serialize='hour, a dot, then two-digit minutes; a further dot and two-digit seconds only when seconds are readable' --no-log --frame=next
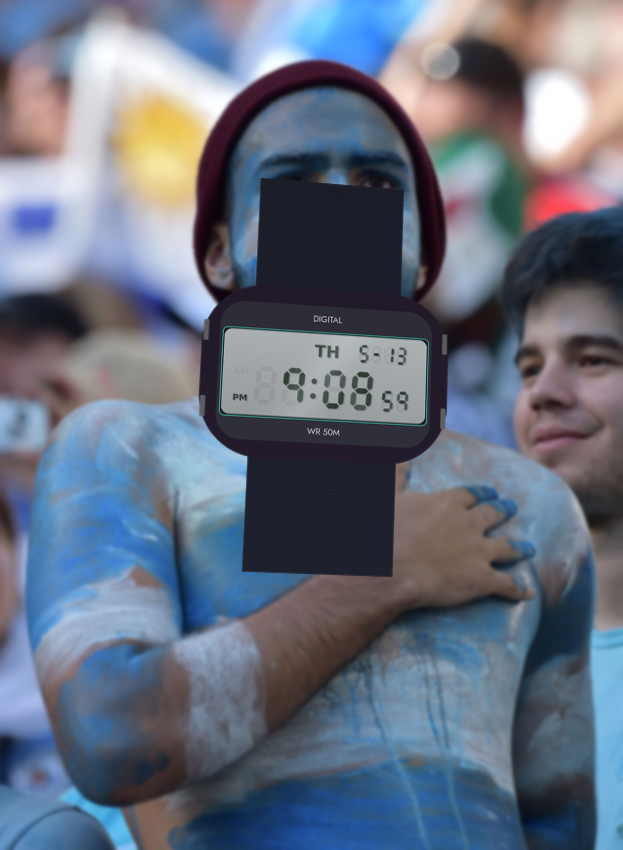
9.08.59
